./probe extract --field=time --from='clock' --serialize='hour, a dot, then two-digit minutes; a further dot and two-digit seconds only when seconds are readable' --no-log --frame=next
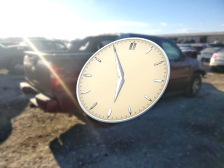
5.55
